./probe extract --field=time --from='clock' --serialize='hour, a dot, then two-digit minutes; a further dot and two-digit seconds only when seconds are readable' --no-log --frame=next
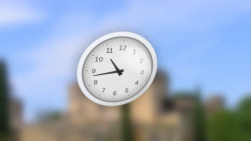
10.43
